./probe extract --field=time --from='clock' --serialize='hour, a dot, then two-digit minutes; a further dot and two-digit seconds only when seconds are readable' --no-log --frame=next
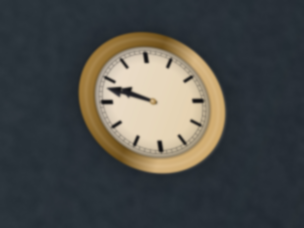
9.48
